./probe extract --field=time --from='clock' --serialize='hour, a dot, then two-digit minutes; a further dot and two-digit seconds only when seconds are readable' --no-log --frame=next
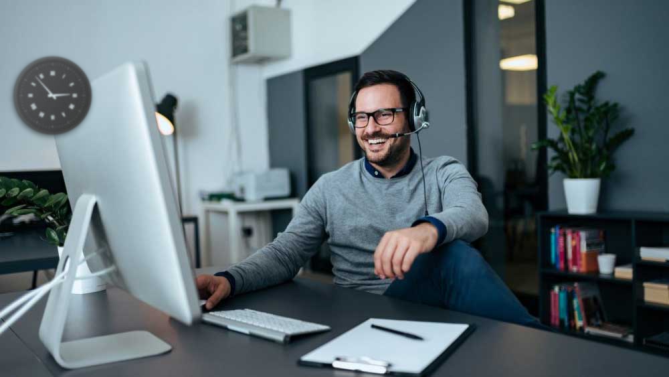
2.53
